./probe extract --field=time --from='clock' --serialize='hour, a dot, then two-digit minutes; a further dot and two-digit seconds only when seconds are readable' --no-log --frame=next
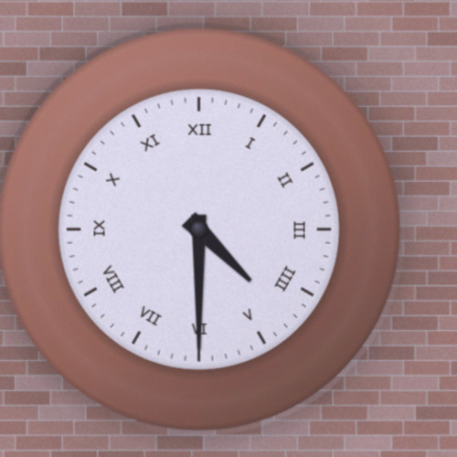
4.30
